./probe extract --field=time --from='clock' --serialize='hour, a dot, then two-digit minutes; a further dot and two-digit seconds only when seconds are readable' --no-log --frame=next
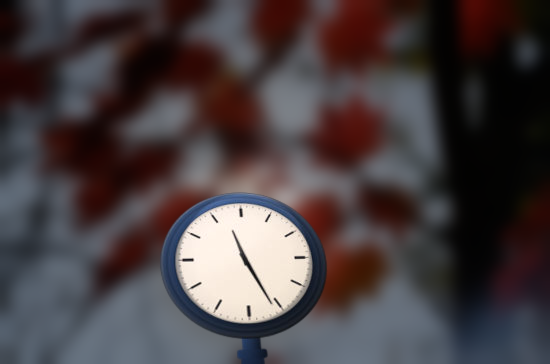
11.26
